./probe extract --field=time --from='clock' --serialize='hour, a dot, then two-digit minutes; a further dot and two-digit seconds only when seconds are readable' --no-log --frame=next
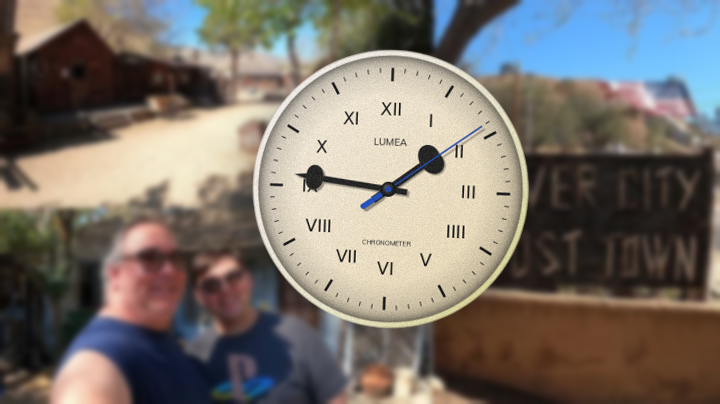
1.46.09
